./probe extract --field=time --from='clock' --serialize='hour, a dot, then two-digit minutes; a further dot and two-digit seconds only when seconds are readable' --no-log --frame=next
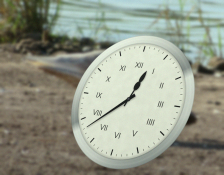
12.38
